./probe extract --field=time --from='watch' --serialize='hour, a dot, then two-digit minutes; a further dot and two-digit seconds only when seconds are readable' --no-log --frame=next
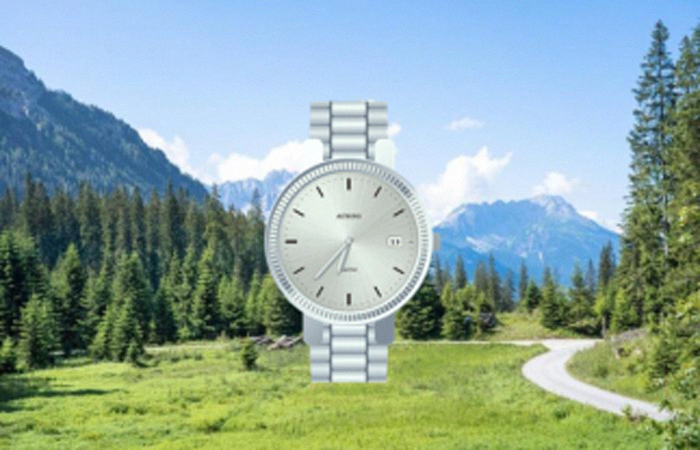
6.37
